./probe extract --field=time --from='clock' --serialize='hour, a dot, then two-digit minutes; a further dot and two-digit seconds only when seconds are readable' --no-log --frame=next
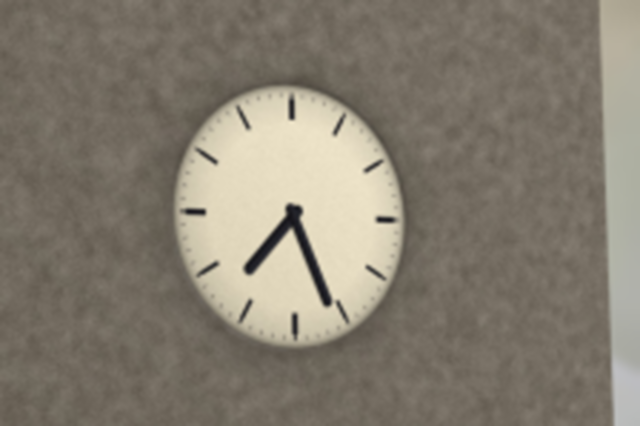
7.26
